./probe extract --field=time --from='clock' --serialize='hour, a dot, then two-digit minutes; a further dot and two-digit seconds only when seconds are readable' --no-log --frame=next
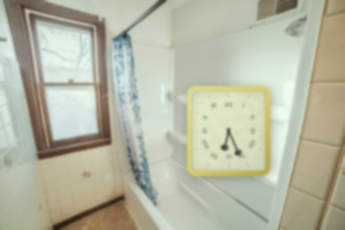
6.26
